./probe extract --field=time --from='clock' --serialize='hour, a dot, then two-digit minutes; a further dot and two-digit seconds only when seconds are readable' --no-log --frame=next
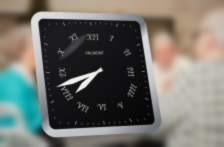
7.42
